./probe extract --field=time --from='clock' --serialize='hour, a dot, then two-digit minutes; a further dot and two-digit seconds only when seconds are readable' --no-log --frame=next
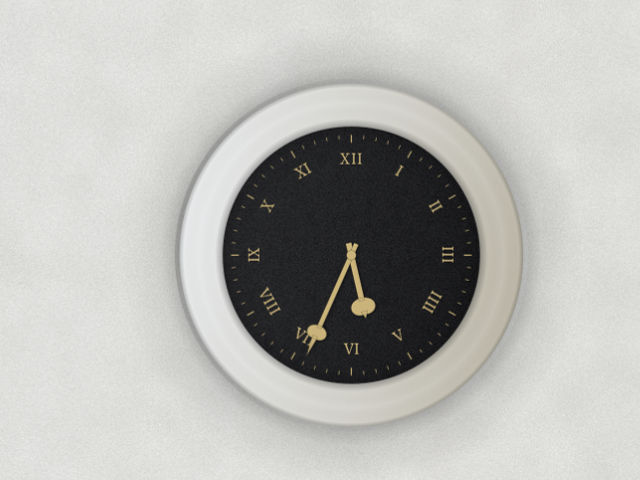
5.34
